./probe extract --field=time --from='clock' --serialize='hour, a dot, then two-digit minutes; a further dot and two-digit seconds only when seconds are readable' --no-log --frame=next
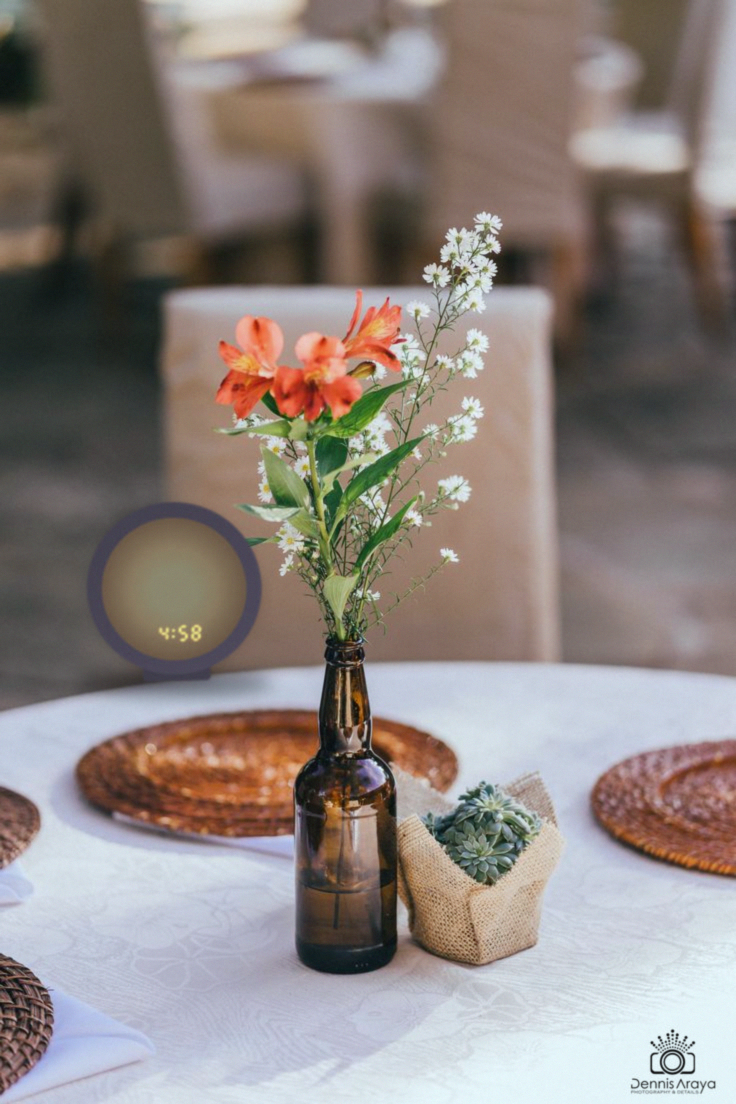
4.58
